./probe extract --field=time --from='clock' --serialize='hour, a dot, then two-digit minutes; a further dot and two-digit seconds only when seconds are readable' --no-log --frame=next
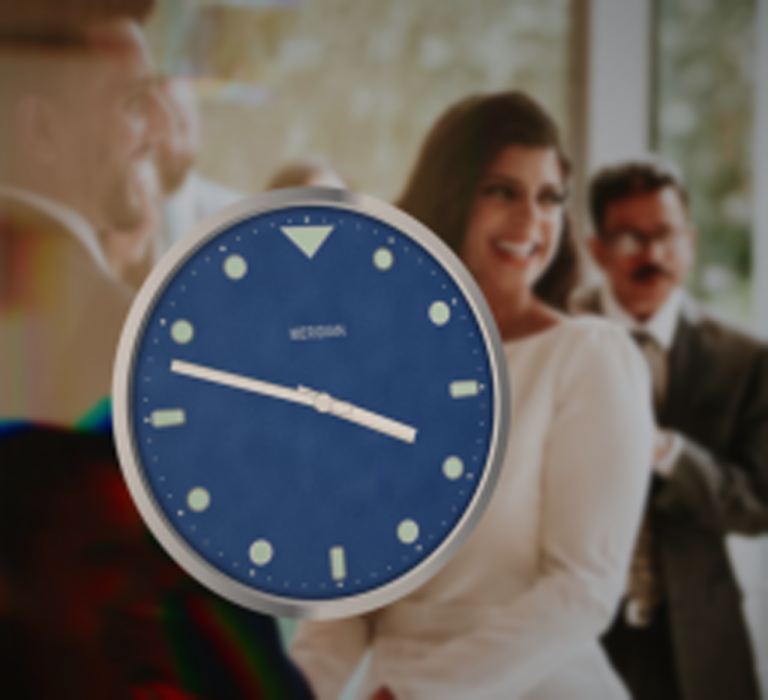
3.48
